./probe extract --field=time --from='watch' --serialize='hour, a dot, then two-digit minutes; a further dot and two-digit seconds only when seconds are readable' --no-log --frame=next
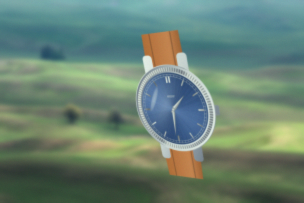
1.31
